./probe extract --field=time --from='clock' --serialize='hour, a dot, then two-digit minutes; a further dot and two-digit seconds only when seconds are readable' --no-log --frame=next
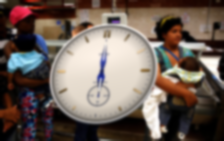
6.00
